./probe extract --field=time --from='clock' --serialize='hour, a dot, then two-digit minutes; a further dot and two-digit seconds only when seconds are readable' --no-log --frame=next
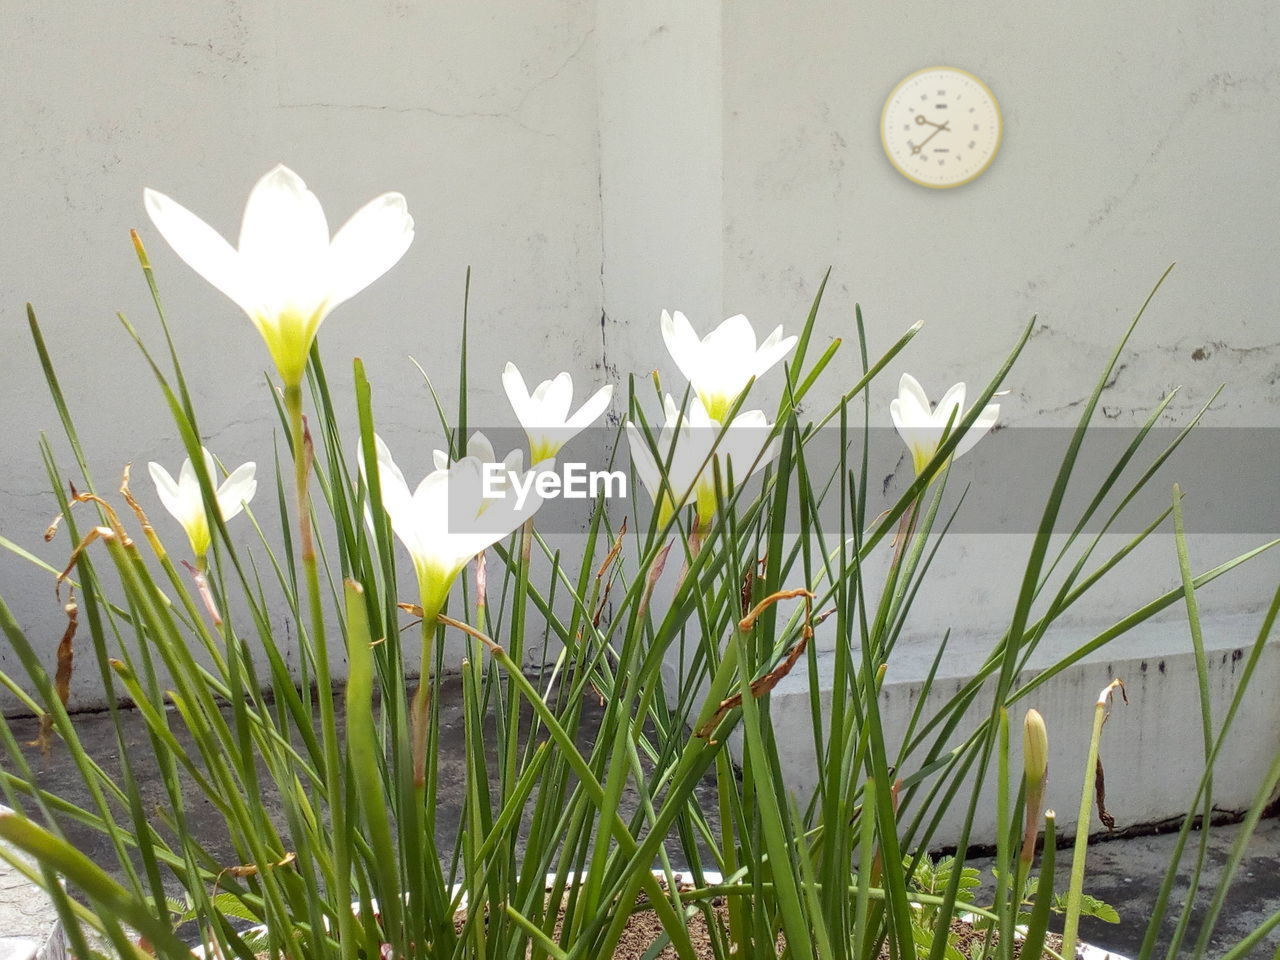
9.38
